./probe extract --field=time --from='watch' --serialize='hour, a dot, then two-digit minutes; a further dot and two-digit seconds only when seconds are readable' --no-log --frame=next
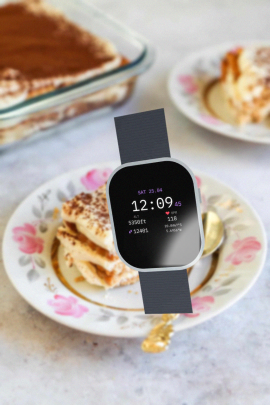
12.09
